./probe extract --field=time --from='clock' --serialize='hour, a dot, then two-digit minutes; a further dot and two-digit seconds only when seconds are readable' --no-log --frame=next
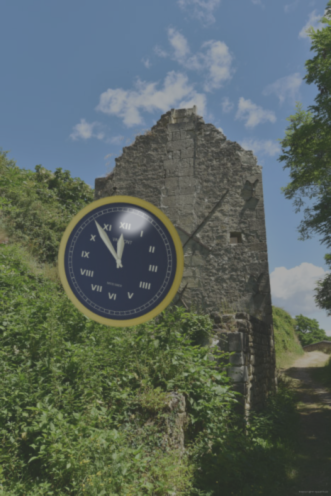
11.53
